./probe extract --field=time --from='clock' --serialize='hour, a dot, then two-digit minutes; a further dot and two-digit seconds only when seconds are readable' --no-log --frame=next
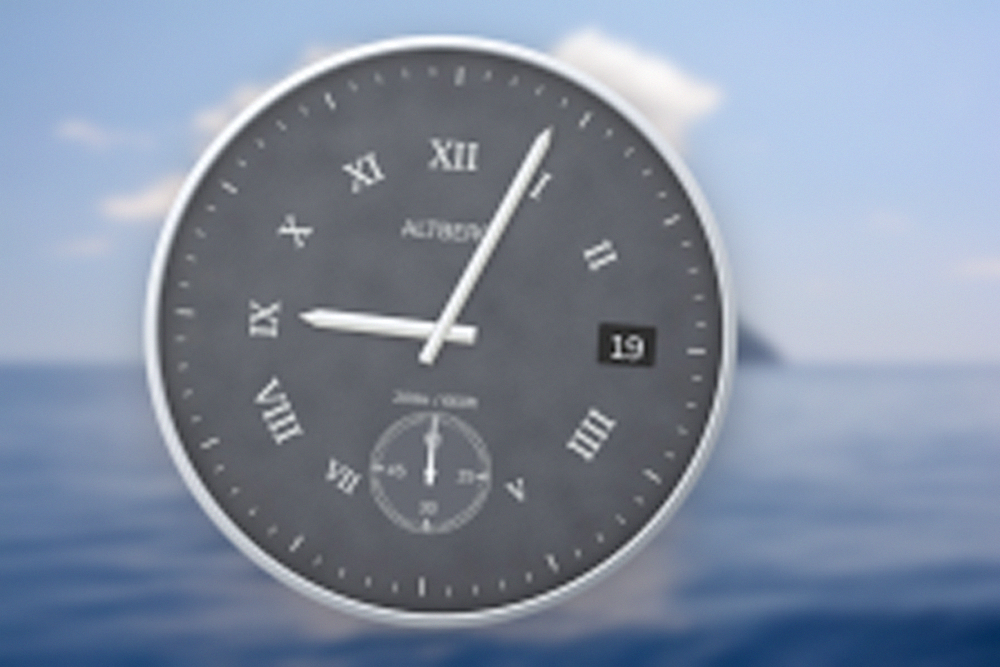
9.04
